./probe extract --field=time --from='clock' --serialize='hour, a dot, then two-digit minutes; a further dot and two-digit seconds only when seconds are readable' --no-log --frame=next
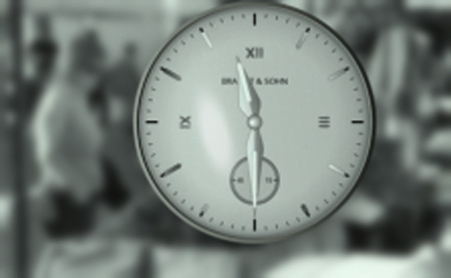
11.30
